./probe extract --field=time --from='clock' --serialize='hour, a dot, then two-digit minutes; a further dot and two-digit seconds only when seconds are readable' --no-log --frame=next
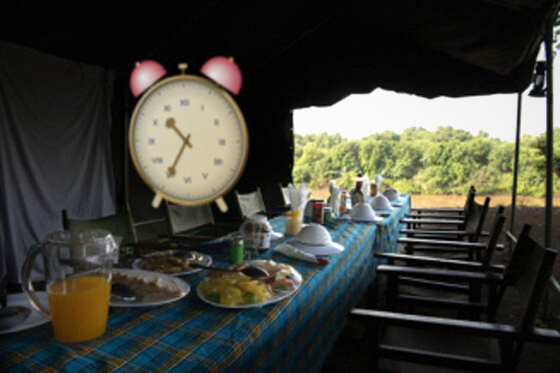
10.35
